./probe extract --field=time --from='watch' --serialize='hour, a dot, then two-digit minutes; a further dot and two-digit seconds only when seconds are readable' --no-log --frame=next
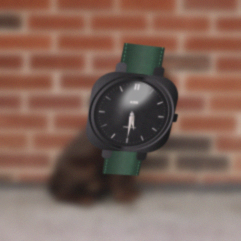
5.30
